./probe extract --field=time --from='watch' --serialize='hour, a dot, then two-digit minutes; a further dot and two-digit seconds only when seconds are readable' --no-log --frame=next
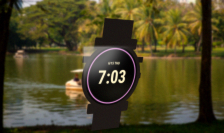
7.03
